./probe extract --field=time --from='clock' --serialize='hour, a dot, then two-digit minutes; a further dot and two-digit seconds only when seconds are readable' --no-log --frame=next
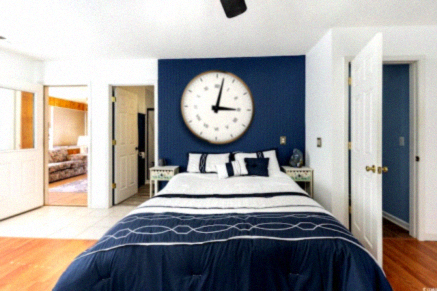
3.02
